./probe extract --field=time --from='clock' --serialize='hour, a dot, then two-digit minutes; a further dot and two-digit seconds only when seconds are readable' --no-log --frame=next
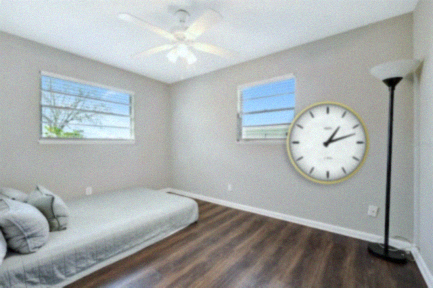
1.12
